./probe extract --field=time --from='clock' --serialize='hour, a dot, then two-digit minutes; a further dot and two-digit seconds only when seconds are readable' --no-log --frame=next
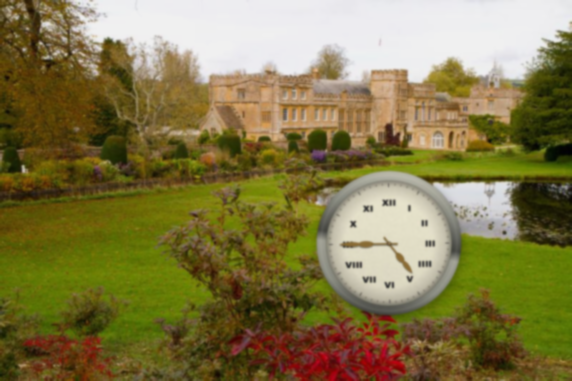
4.45
